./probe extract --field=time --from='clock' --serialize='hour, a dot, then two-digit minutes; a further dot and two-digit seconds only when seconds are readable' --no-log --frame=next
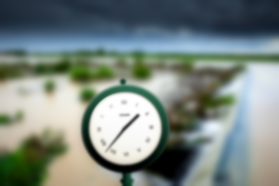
1.37
